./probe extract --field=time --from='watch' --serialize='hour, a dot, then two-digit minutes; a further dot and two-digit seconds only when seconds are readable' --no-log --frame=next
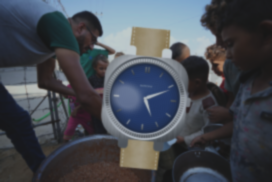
5.11
